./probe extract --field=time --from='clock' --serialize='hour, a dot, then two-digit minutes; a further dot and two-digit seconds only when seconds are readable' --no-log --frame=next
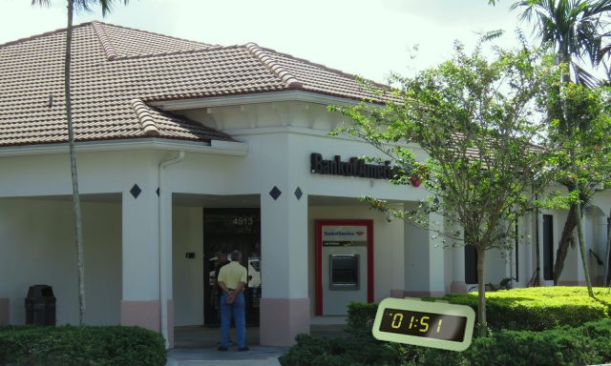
1.51
